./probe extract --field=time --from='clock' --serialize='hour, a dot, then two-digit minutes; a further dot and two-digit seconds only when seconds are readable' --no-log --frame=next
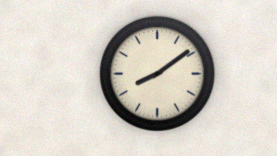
8.09
